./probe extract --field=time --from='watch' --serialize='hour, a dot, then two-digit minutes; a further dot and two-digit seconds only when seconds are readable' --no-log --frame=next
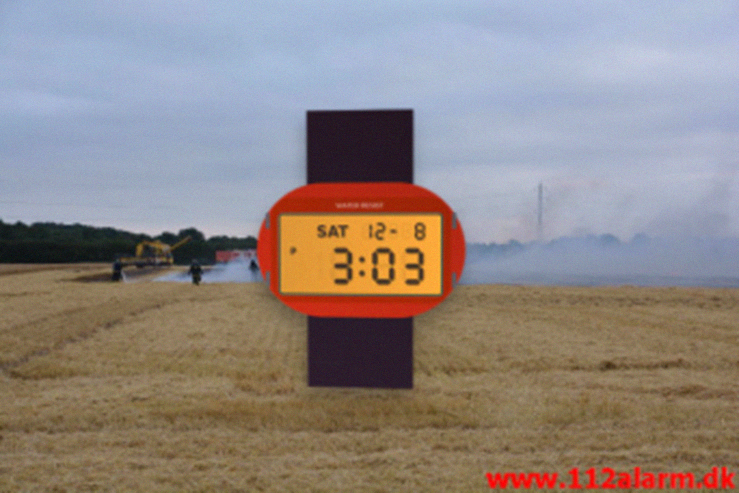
3.03
